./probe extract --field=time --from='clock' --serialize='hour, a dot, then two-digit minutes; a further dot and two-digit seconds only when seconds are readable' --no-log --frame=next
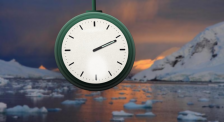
2.11
